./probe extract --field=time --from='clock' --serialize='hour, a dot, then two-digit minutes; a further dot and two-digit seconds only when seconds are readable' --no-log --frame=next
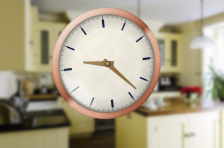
9.23
